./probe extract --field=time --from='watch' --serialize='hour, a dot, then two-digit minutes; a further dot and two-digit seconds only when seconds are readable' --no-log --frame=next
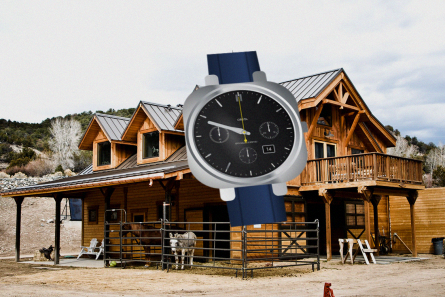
9.49
